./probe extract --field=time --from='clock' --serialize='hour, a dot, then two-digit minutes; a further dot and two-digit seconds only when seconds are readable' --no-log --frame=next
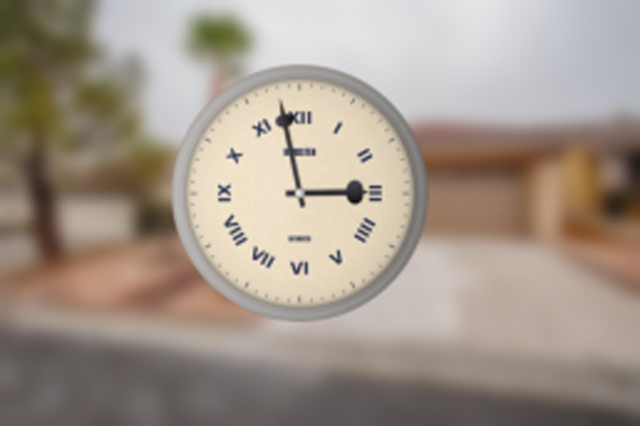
2.58
